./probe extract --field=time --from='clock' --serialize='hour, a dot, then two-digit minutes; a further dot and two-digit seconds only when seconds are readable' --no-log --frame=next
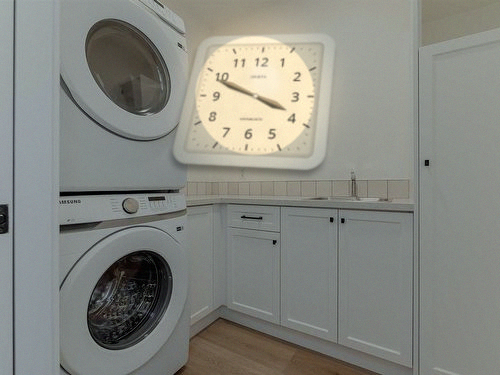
3.49
